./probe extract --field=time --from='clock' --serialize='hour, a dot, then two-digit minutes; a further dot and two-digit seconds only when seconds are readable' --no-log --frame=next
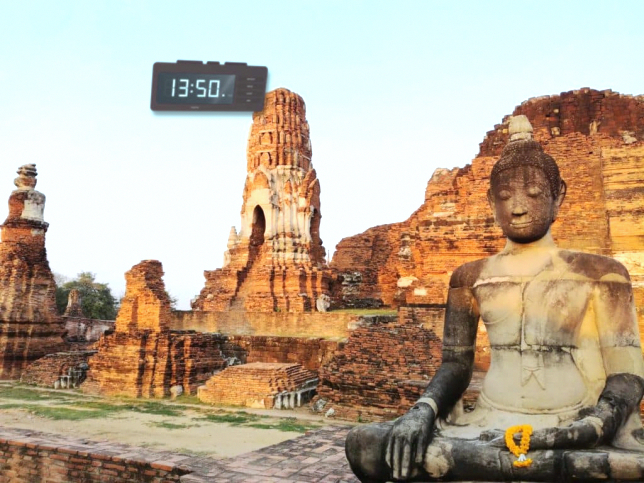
13.50
